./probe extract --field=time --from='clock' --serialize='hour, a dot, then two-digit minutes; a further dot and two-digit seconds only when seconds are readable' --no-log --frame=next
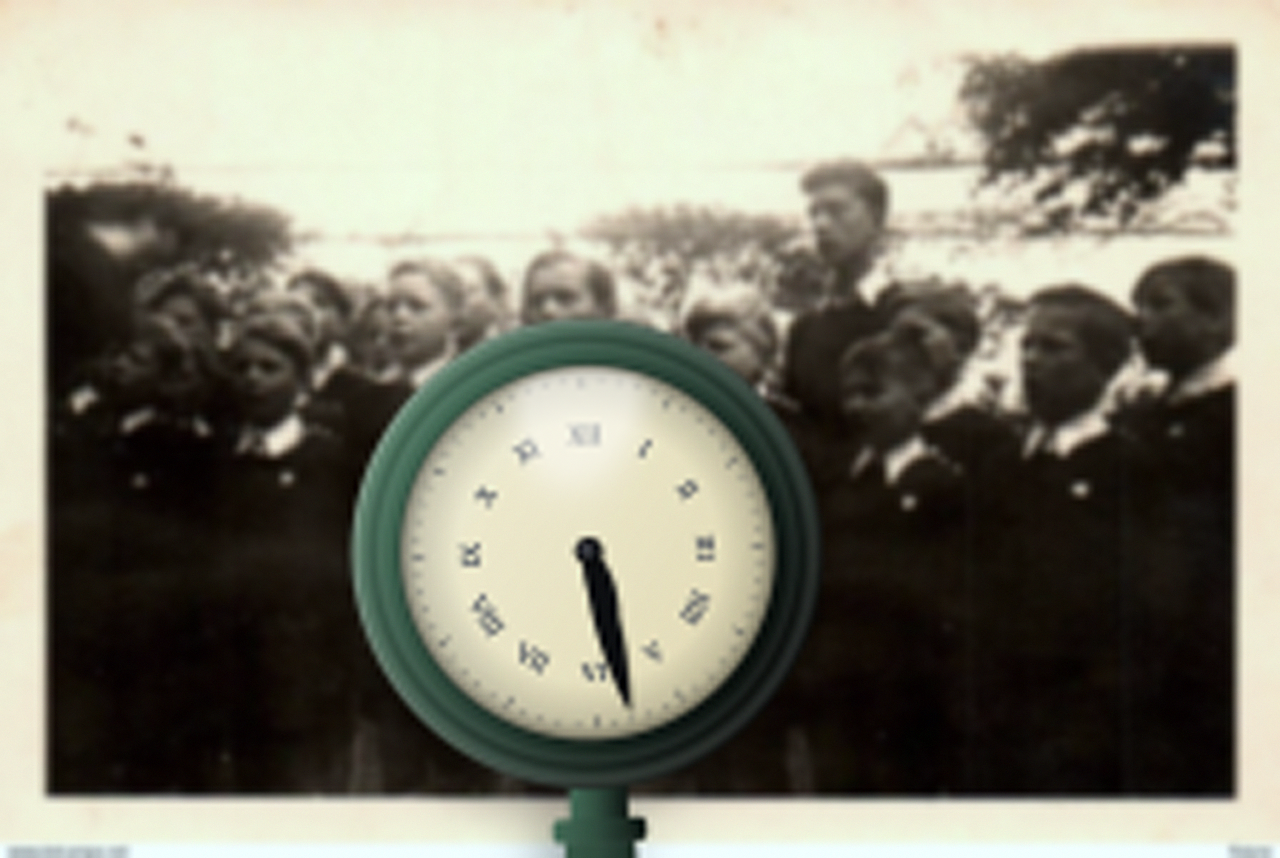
5.28
